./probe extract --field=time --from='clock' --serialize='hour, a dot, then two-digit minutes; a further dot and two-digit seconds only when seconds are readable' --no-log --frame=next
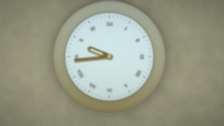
9.44
